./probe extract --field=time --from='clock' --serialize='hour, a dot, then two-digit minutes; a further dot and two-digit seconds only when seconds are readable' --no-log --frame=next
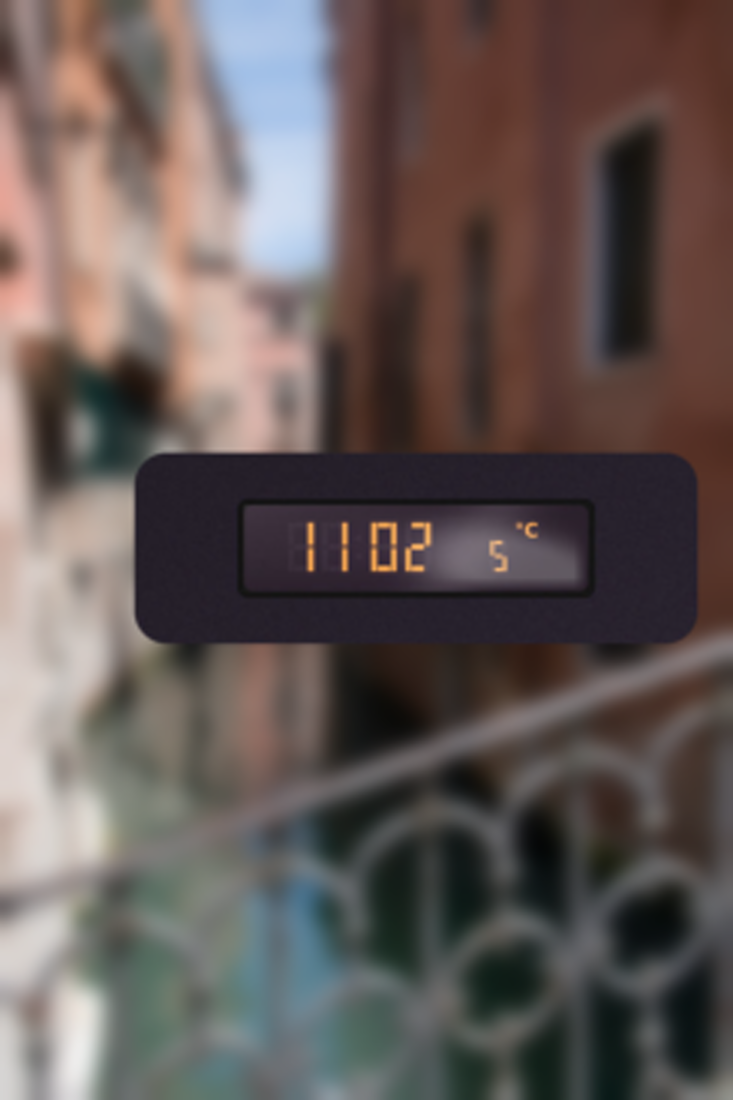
11.02
